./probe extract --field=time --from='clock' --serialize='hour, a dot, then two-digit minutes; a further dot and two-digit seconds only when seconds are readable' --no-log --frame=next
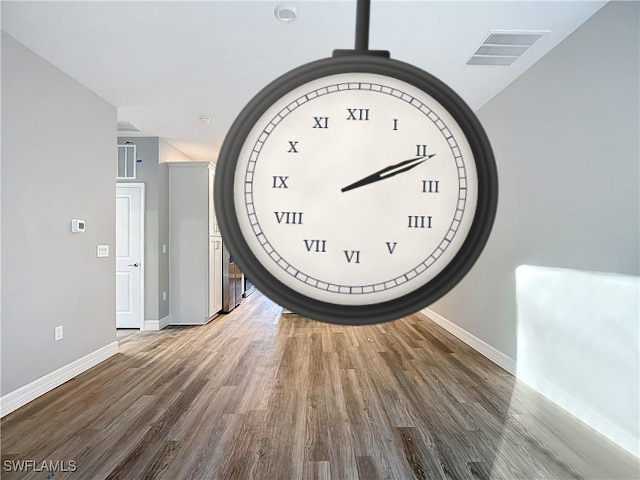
2.11
